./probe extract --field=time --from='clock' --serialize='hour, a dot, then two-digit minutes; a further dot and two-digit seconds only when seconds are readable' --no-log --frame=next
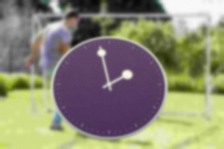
1.58
